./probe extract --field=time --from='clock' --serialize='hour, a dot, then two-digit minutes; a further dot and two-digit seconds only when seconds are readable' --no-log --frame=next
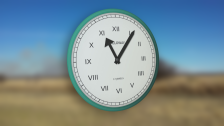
11.06
